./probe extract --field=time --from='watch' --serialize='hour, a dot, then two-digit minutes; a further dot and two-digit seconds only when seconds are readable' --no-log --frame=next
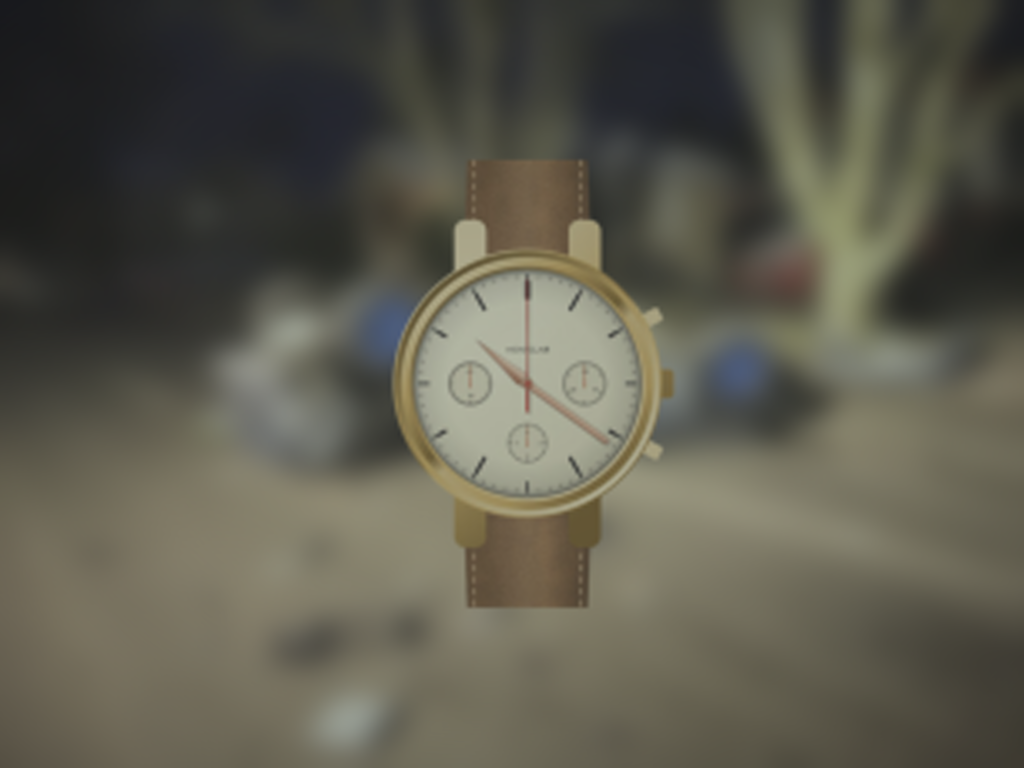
10.21
